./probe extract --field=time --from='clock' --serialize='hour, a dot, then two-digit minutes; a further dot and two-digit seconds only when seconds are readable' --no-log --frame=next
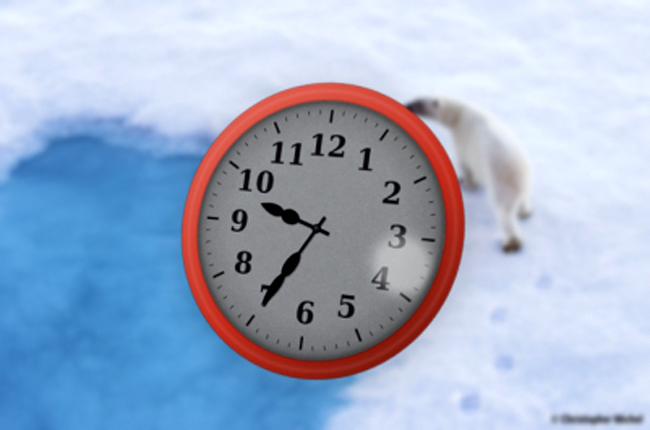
9.35
